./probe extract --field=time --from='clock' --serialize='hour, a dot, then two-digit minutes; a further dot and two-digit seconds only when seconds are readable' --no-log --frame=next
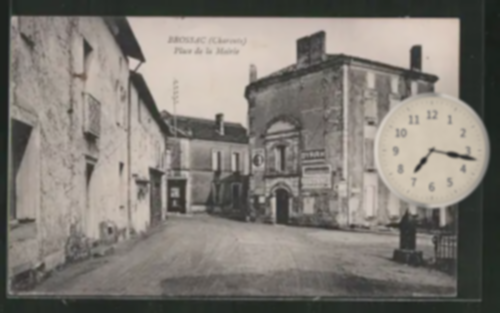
7.17
